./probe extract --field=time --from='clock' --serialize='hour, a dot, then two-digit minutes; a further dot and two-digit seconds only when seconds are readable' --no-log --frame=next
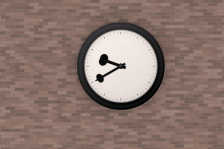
9.40
